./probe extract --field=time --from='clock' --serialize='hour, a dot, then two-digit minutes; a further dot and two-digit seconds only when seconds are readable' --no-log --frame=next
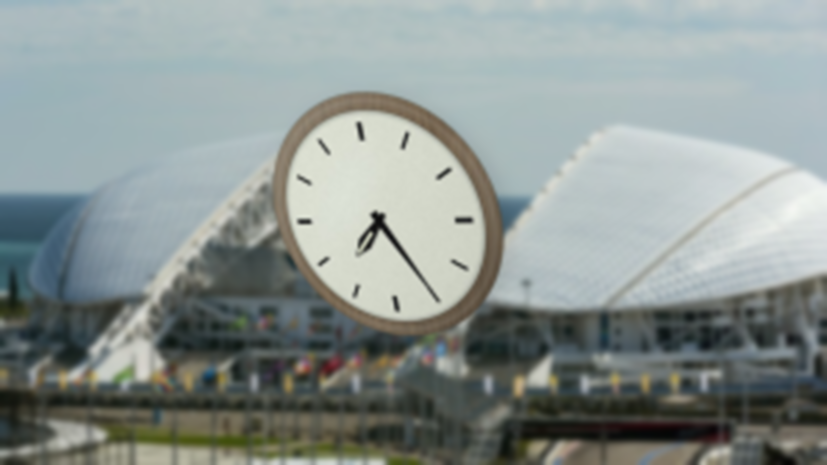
7.25
